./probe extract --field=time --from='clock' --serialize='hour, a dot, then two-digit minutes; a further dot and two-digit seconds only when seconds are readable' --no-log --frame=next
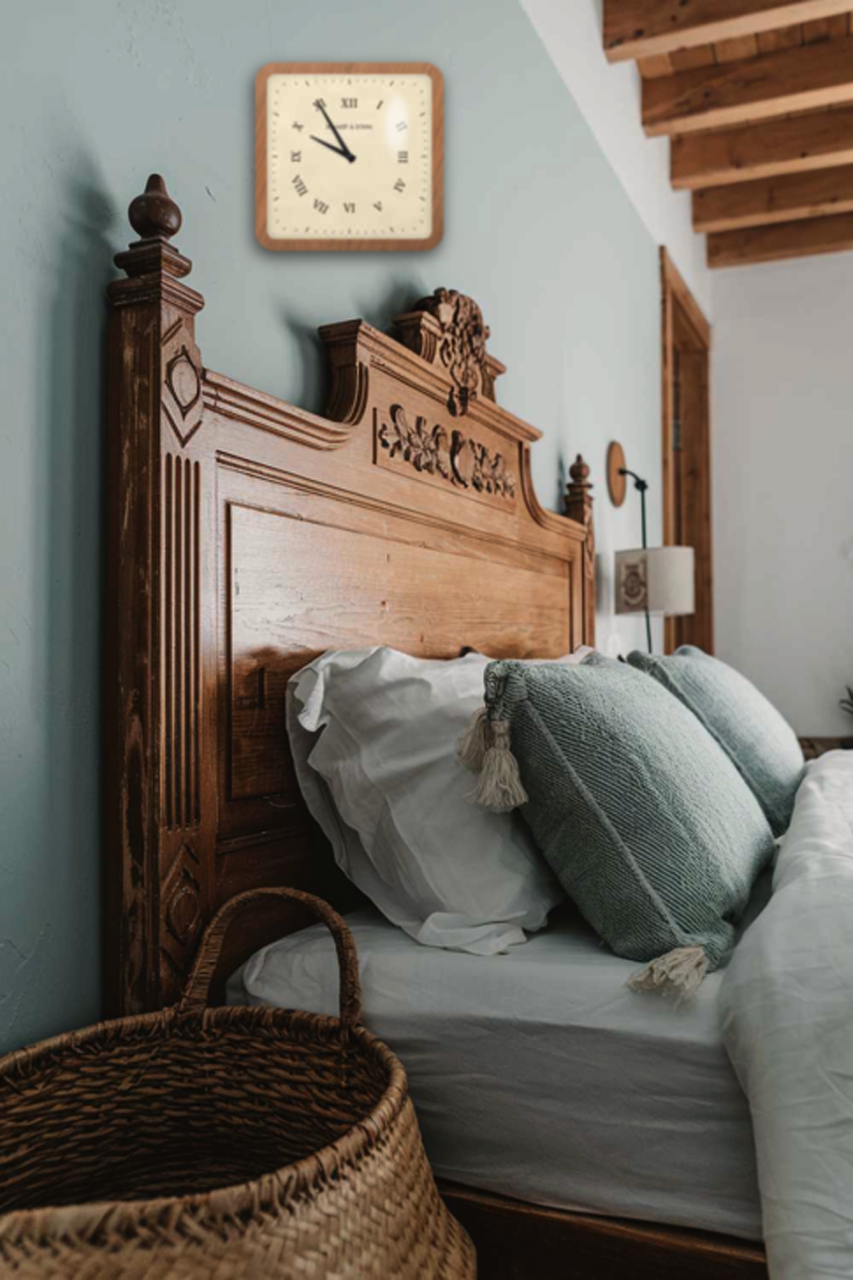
9.55
